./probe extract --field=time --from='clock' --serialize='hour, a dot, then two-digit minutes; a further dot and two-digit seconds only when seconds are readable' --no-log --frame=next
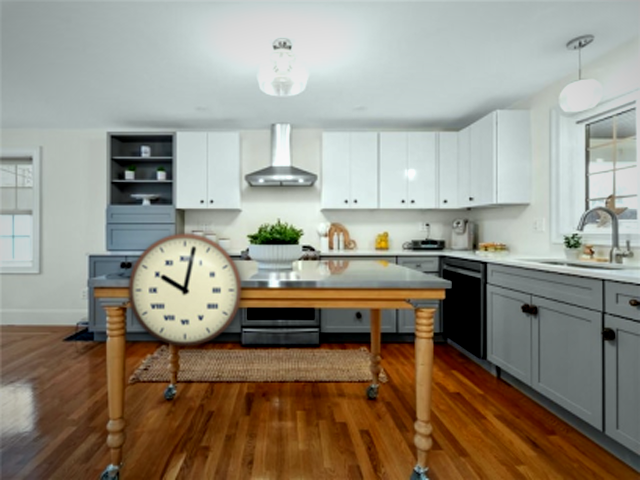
10.02
